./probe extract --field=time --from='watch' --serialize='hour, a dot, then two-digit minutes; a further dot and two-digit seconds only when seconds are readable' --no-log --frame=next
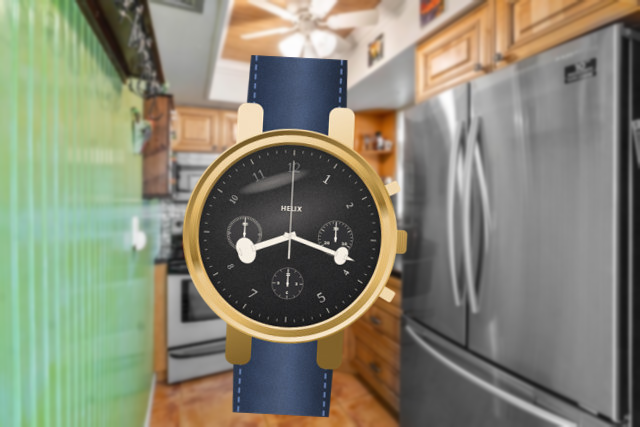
8.18
